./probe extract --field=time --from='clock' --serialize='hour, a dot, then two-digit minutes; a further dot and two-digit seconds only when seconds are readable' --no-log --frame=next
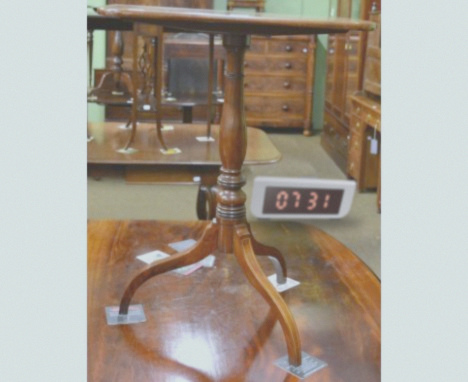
7.31
